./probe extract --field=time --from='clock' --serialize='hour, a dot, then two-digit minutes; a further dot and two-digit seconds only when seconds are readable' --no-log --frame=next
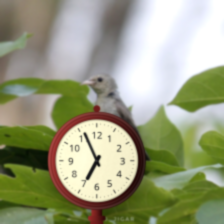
6.56
